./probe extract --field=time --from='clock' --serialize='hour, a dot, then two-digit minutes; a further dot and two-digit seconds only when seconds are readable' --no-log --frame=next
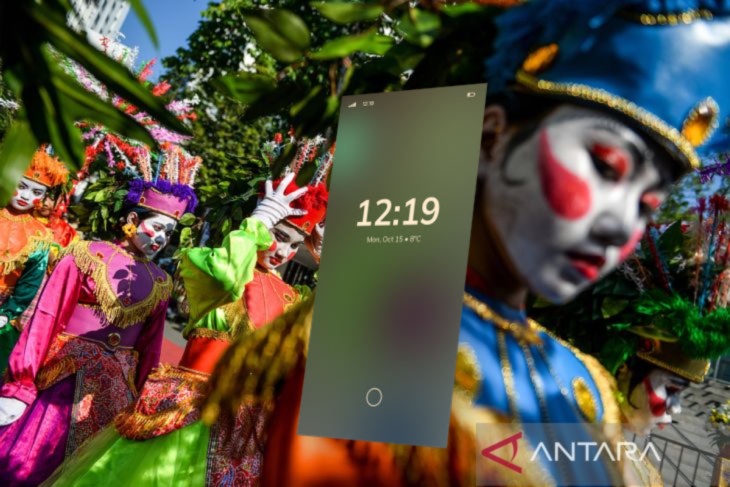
12.19
